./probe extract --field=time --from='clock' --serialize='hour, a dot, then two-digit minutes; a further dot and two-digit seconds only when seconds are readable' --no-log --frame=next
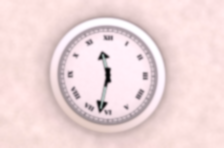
11.32
